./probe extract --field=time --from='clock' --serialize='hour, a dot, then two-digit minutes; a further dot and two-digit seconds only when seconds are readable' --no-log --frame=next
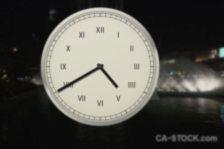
4.40
